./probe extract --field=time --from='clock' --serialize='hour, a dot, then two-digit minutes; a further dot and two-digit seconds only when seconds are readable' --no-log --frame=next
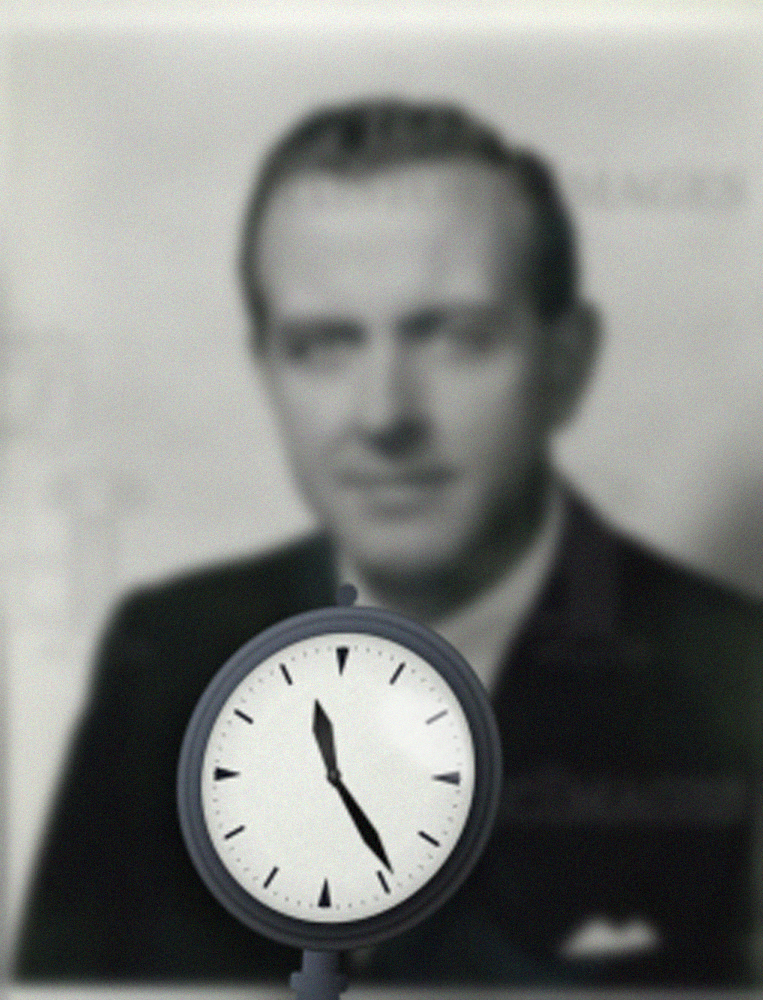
11.24
